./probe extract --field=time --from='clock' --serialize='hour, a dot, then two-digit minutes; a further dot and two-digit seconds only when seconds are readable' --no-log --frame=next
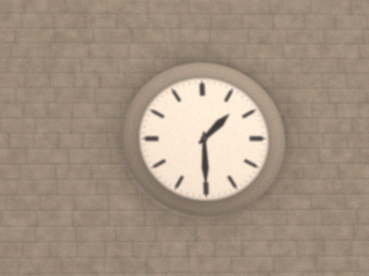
1.30
